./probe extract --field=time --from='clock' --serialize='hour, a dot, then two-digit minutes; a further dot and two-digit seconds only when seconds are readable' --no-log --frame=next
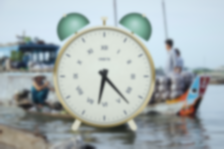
6.23
